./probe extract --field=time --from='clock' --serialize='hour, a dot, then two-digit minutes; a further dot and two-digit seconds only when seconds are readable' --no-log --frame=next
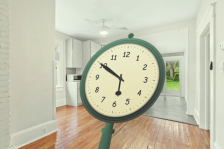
5.50
